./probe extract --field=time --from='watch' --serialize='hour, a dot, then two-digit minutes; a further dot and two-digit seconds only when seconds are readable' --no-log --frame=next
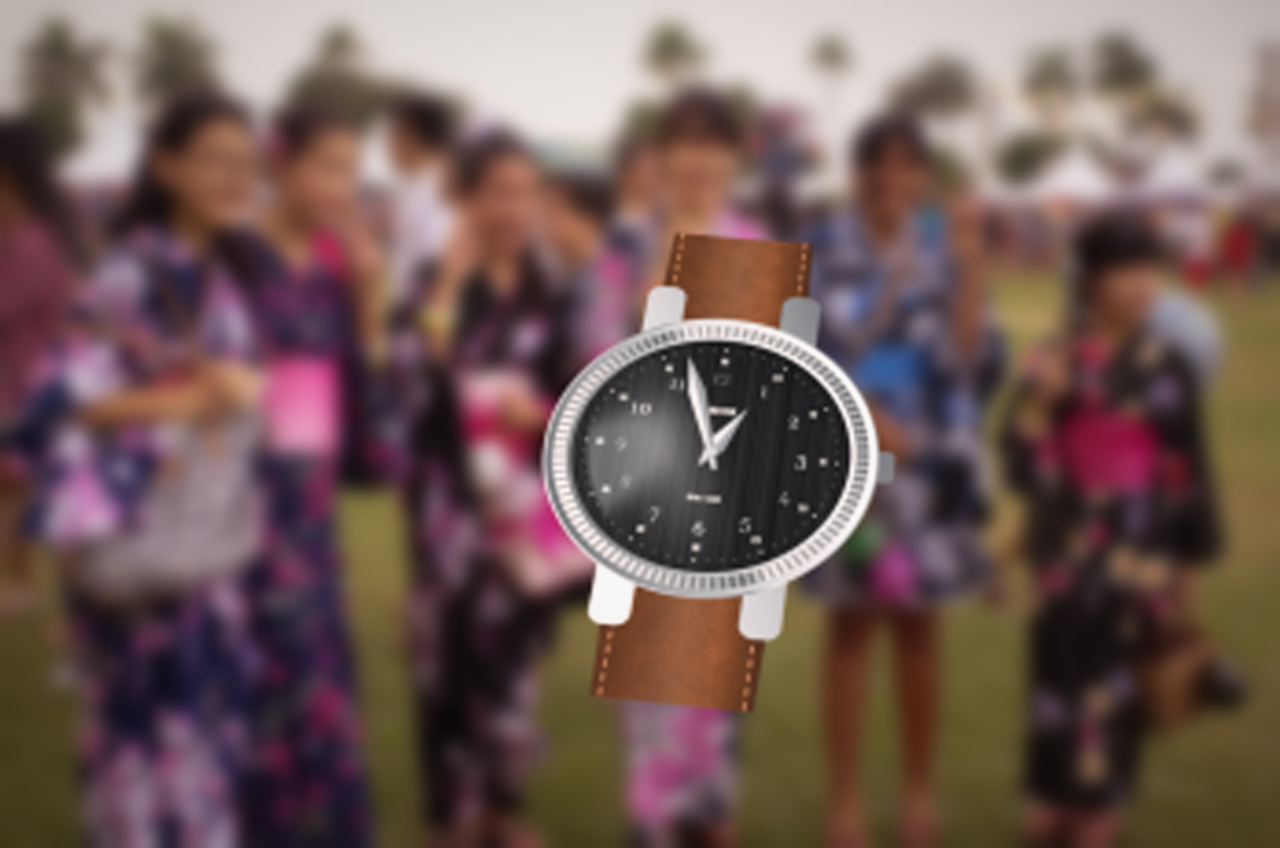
12.57
